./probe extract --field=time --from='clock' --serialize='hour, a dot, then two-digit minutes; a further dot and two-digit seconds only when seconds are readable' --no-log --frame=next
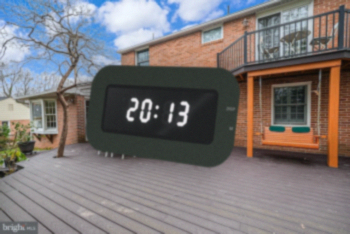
20.13
